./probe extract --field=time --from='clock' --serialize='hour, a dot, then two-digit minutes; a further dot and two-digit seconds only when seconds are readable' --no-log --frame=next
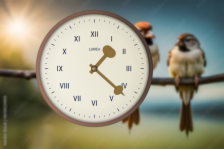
1.22
